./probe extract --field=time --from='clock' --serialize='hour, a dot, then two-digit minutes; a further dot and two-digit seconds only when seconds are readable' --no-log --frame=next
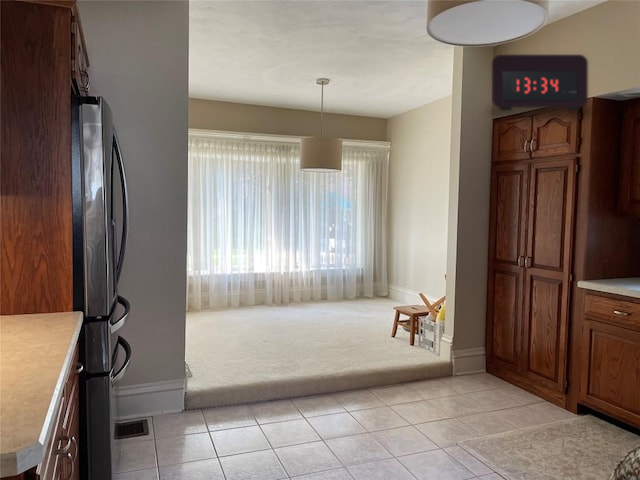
13.34
